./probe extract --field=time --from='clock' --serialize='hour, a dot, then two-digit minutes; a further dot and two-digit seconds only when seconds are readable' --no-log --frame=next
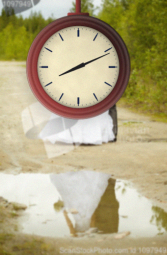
8.11
